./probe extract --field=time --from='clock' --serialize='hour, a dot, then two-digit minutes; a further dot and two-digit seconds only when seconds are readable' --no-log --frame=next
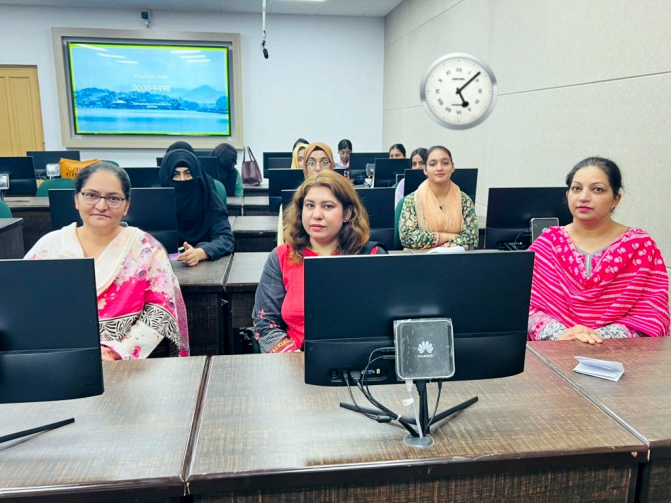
5.08
